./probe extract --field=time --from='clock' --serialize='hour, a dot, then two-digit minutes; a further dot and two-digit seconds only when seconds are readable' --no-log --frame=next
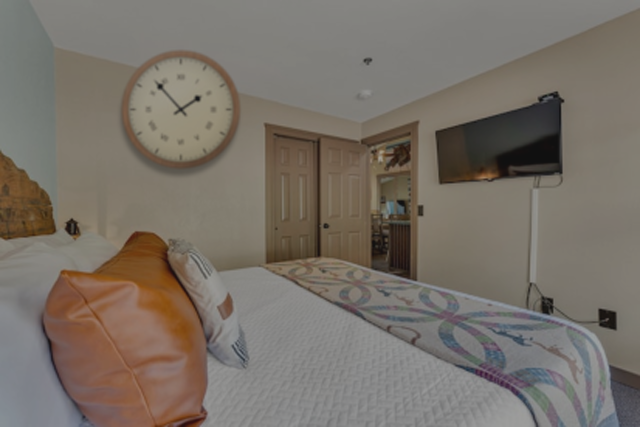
1.53
